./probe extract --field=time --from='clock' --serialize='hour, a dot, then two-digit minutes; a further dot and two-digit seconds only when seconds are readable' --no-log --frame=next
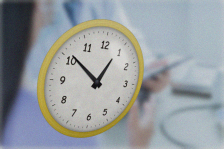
12.51
